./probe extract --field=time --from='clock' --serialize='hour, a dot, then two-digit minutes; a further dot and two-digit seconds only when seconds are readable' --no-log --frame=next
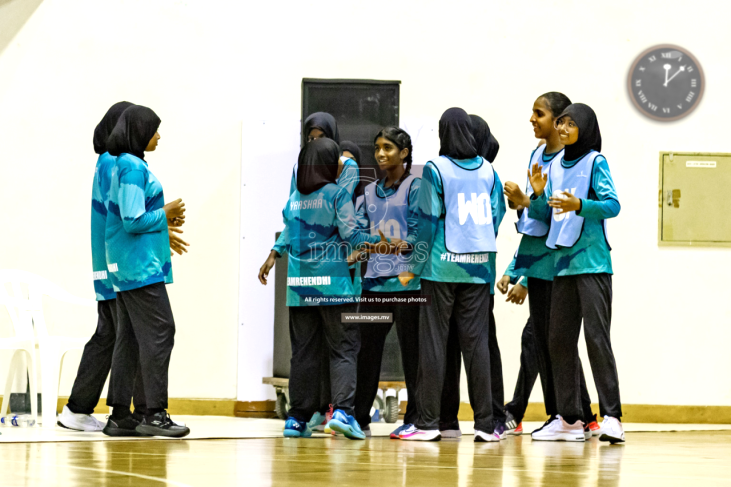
12.08
